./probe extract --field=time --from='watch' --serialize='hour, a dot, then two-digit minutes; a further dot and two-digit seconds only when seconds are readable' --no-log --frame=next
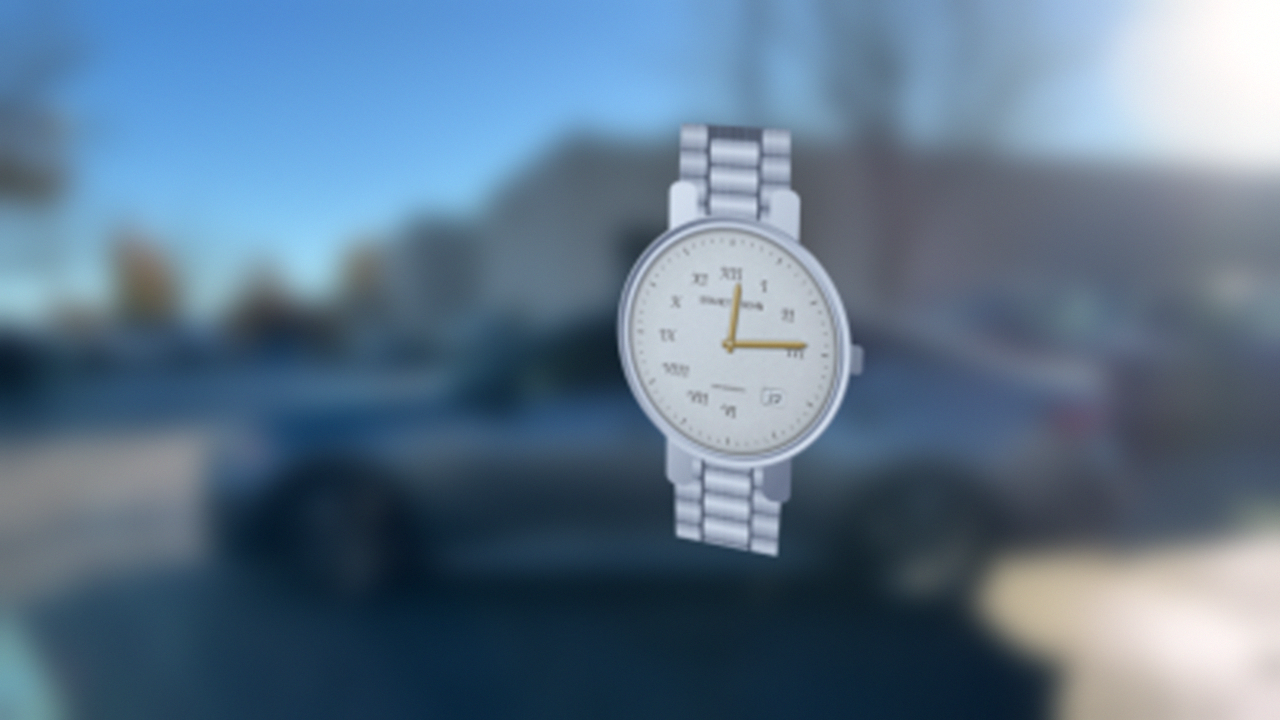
12.14
